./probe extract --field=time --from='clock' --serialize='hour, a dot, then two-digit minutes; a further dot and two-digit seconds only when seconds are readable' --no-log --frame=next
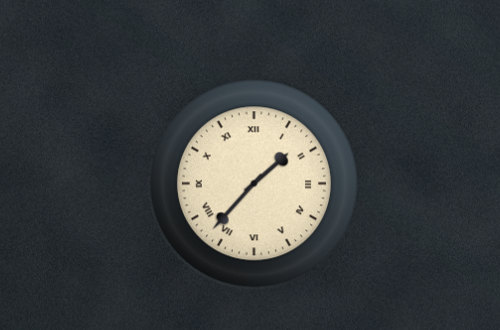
1.37
